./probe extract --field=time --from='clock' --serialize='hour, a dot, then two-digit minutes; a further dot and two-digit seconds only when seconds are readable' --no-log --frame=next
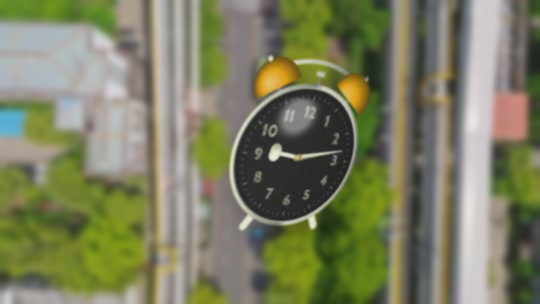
9.13
